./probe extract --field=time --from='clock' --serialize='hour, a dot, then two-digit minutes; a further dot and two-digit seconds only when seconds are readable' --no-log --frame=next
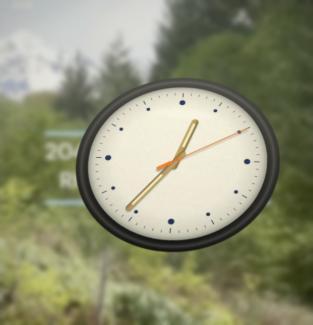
12.36.10
